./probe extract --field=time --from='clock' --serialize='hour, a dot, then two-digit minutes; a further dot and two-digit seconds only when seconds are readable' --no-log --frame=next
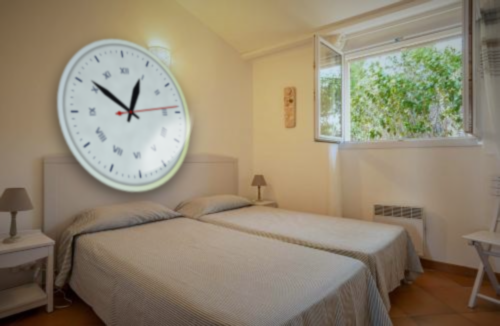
12.51.14
